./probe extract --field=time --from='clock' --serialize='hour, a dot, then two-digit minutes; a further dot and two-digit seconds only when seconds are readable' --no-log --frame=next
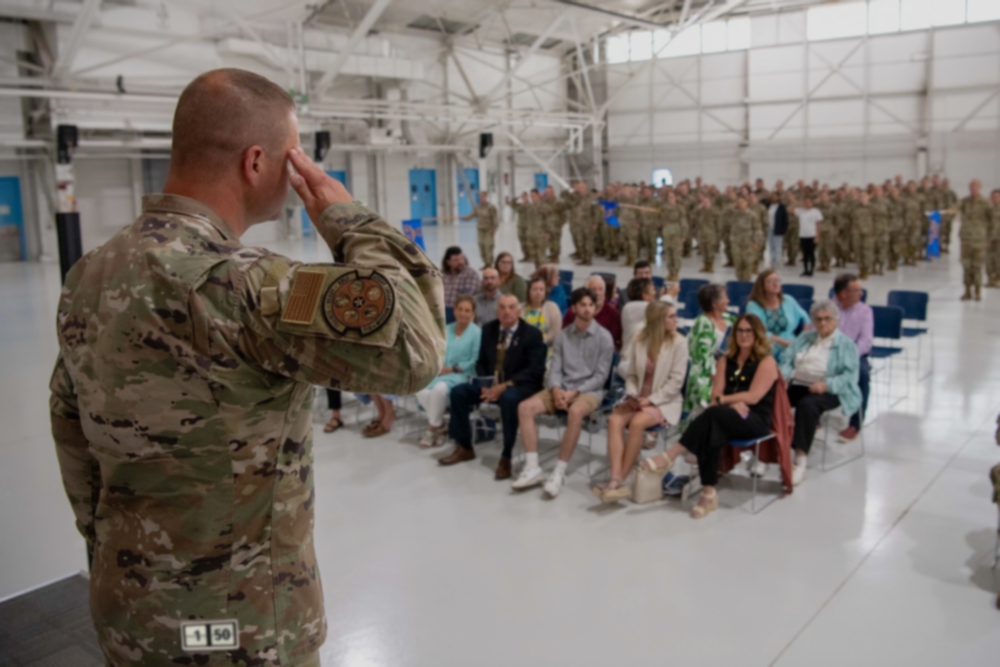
1.50
